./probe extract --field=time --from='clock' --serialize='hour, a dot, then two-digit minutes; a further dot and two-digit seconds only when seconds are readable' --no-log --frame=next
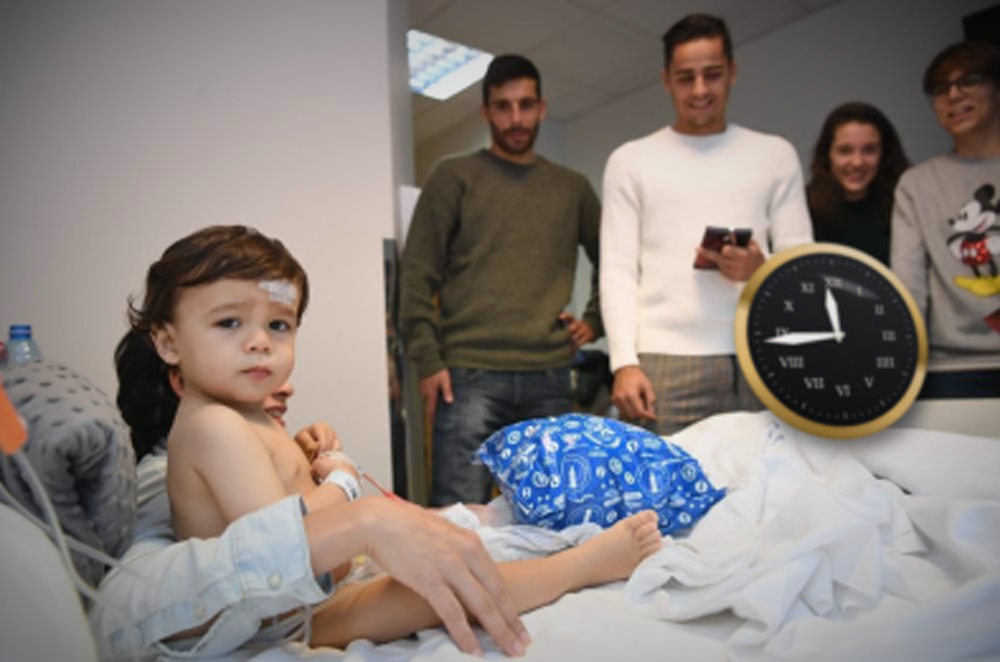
11.44
